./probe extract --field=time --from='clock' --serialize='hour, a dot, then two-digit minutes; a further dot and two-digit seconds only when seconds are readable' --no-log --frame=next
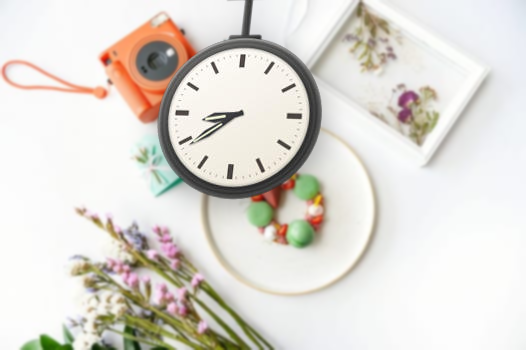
8.39
